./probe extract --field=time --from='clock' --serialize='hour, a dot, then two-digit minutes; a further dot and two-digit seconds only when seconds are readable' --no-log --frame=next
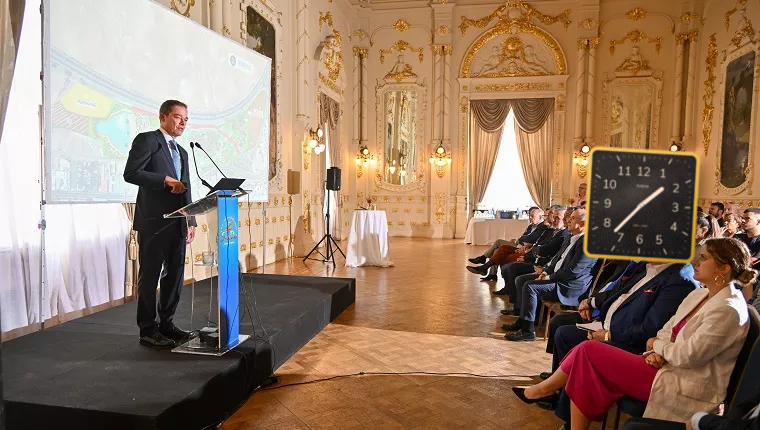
1.37
